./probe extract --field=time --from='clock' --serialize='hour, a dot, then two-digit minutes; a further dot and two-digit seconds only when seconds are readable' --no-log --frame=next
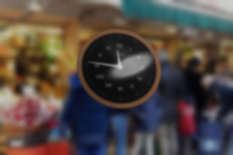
11.46
